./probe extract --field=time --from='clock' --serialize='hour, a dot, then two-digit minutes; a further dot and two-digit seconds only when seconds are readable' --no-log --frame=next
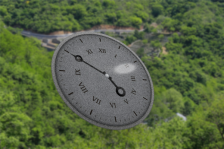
4.50
